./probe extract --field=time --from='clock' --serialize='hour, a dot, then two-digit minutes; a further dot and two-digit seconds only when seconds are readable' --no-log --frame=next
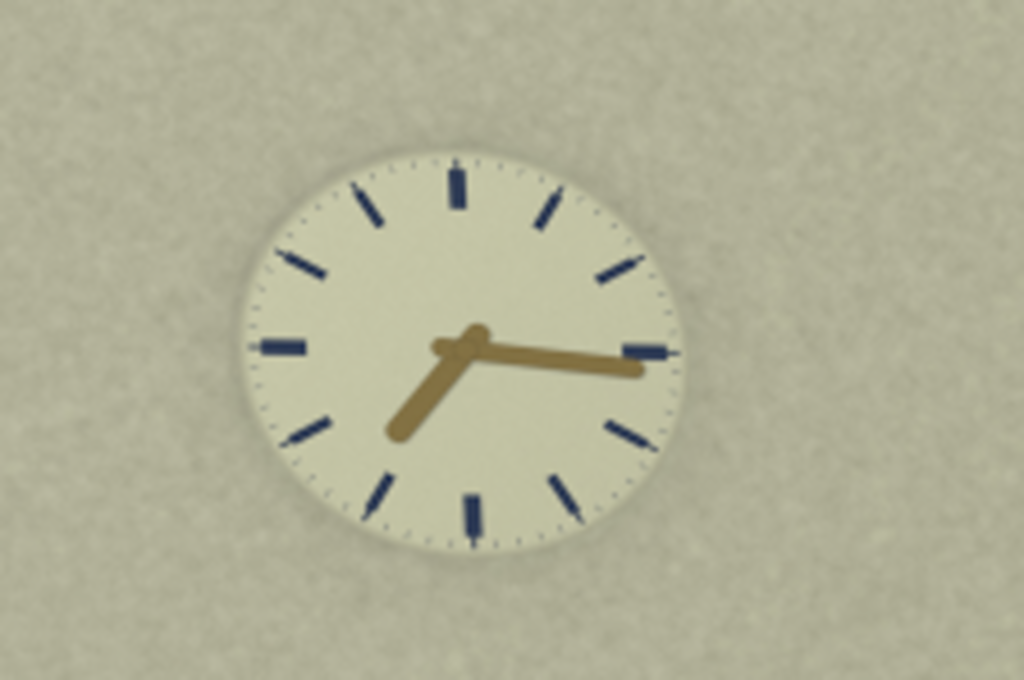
7.16
